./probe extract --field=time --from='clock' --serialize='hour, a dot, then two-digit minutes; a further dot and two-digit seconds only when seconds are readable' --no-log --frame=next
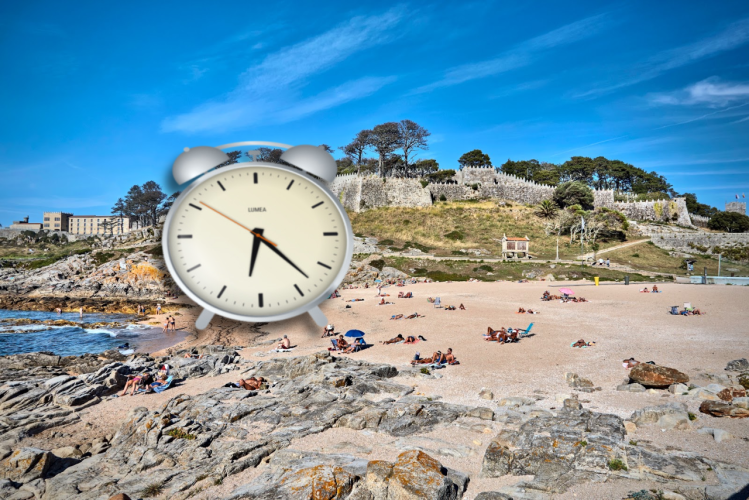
6.22.51
